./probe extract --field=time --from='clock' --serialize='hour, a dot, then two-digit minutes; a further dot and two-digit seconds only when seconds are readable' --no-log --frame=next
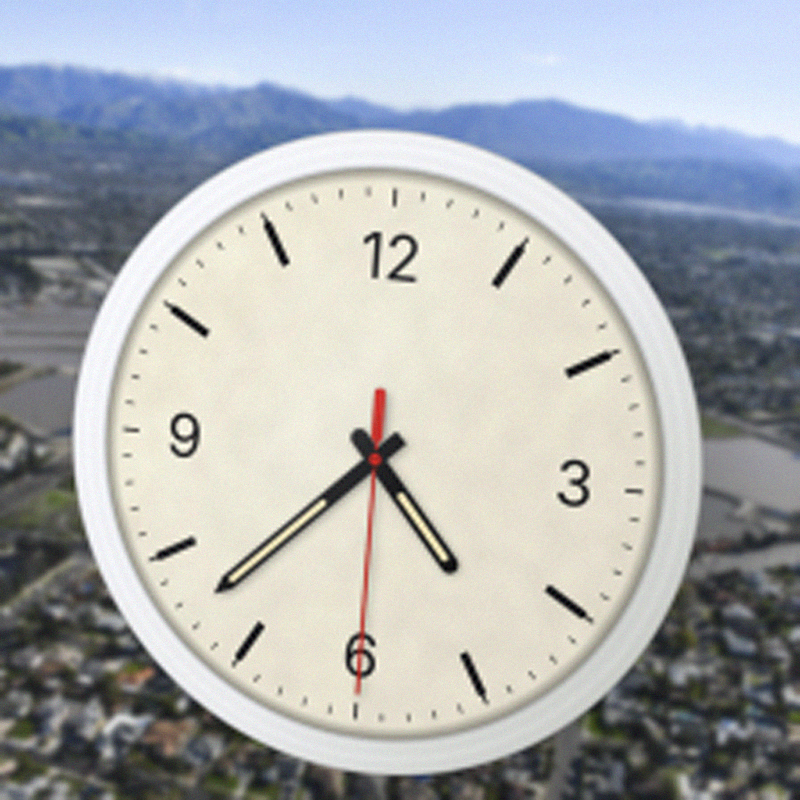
4.37.30
